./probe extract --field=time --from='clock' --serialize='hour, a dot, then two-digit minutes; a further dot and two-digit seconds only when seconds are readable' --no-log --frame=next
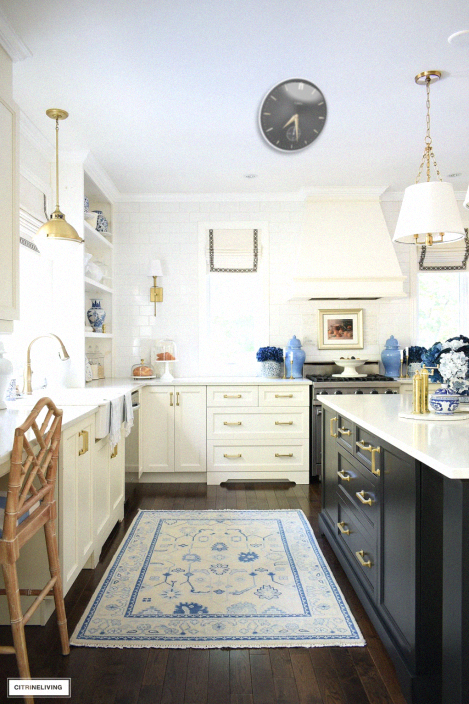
7.28
